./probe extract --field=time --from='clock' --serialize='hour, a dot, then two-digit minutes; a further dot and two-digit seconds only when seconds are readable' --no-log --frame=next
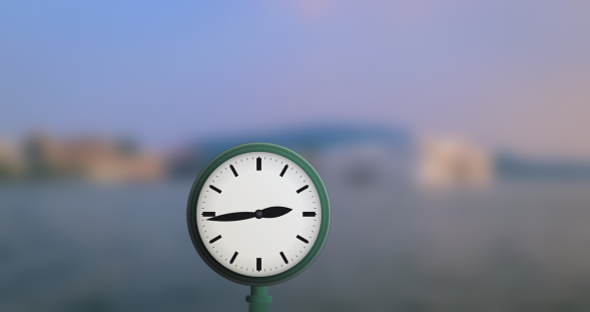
2.44
